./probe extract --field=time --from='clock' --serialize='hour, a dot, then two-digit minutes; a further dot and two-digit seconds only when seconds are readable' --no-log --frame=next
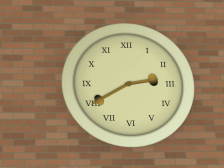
2.40
